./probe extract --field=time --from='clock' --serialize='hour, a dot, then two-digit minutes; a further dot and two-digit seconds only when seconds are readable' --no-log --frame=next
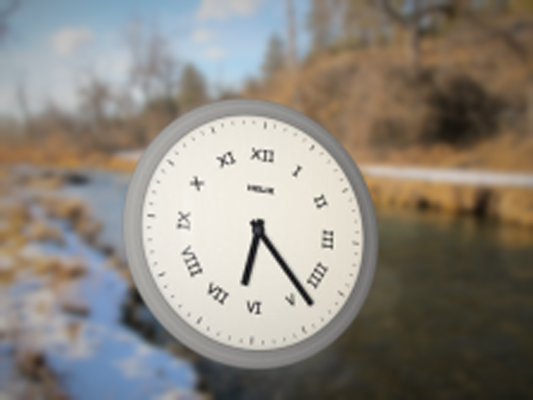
6.23
